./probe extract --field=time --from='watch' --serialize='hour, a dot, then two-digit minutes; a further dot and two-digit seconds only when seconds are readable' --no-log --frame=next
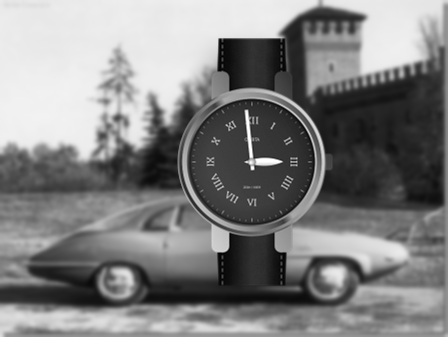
2.59
